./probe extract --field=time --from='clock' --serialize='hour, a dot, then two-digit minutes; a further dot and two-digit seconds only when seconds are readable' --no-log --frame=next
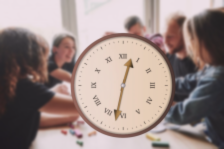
12.32
